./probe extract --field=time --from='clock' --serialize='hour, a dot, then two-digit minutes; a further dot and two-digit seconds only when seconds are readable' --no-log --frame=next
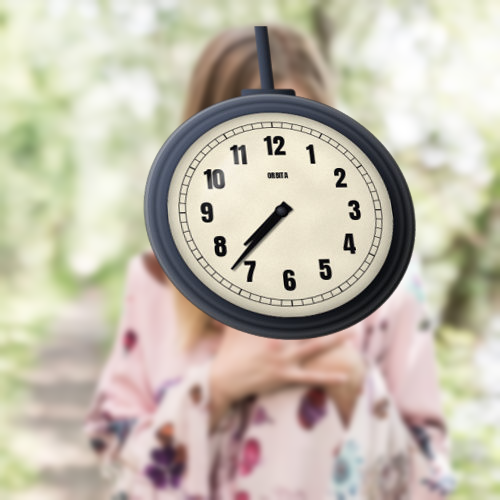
7.37
